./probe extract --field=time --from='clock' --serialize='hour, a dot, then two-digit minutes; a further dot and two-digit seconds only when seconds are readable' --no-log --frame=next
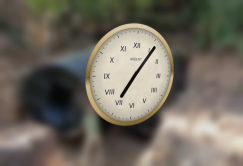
7.06
